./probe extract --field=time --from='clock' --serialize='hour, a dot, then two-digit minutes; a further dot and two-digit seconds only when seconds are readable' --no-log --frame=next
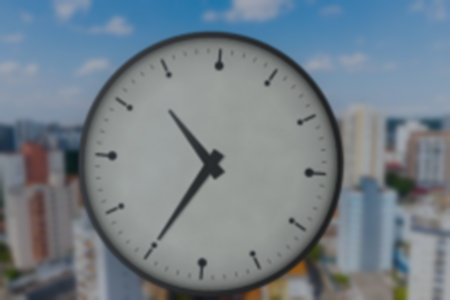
10.35
